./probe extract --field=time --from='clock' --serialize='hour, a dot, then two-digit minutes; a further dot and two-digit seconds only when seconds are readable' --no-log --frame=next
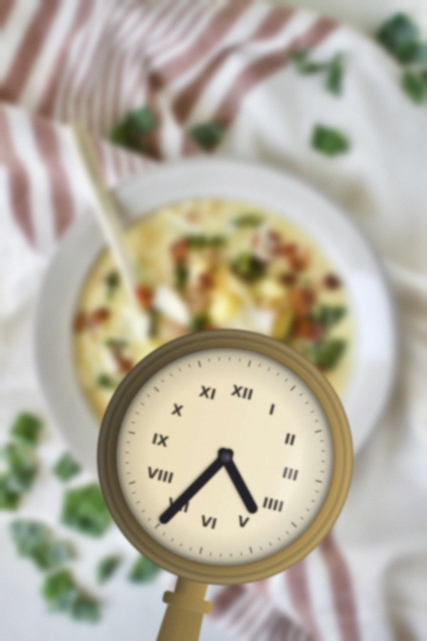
4.35
